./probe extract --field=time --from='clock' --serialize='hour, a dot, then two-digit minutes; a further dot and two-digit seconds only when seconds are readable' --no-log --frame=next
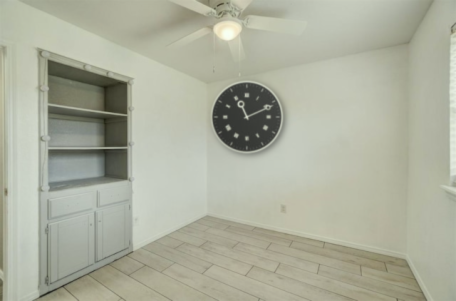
11.11
